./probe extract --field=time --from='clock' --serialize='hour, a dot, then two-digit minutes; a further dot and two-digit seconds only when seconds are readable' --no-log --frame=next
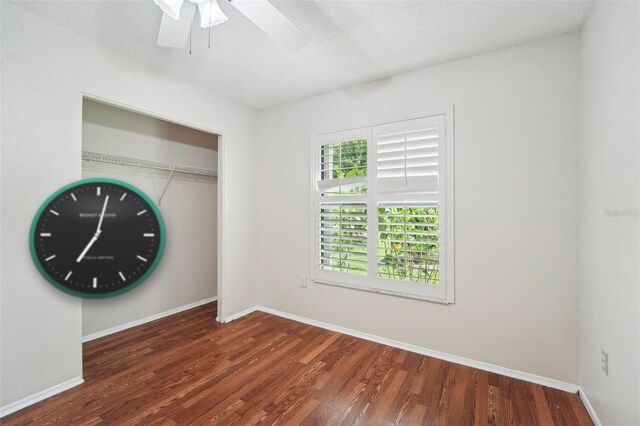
7.02
